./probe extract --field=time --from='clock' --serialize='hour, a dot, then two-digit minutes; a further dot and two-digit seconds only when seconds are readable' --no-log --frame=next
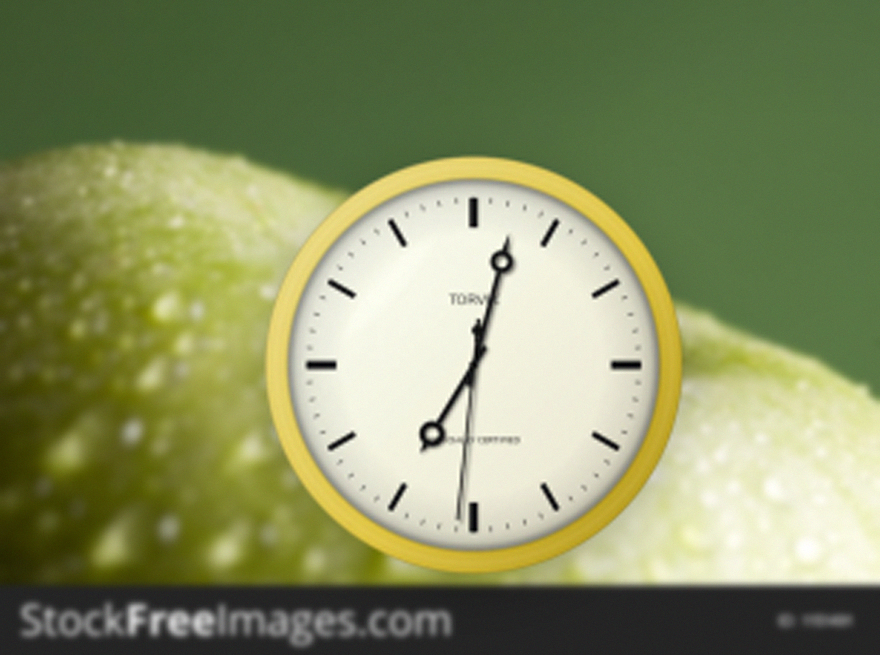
7.02.31
